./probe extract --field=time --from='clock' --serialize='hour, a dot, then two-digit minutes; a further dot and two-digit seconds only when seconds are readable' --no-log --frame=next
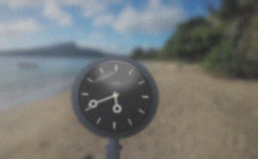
5.41
